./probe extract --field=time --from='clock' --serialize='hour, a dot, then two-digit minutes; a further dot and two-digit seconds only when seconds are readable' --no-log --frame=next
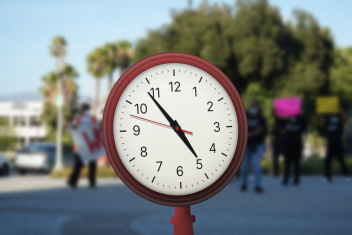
4.53.48
